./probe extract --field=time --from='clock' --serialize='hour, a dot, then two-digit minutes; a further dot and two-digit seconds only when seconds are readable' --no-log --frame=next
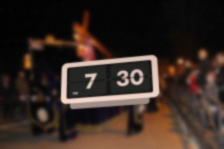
7.30
